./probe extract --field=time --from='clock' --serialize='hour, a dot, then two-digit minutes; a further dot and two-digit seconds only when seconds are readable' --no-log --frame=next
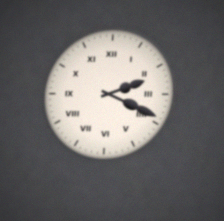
2.19
